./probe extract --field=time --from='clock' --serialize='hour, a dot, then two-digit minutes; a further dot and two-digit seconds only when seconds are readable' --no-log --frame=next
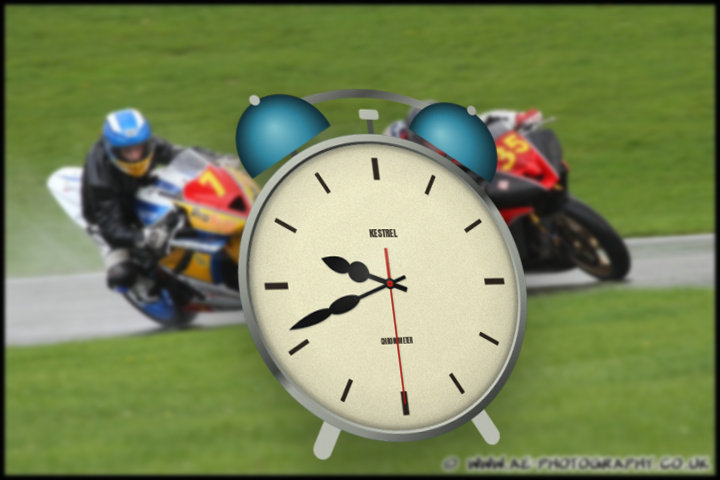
9.41.30
